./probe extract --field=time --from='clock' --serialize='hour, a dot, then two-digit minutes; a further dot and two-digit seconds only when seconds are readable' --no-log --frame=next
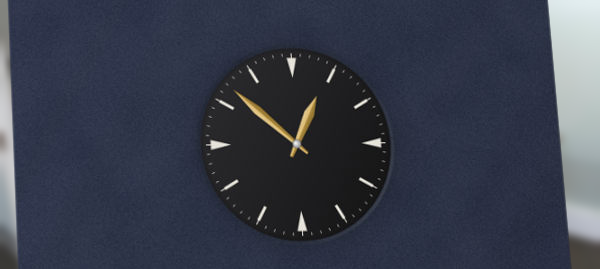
12.52
